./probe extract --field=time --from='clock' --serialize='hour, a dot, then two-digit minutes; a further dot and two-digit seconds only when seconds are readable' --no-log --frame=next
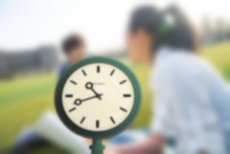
10.42
